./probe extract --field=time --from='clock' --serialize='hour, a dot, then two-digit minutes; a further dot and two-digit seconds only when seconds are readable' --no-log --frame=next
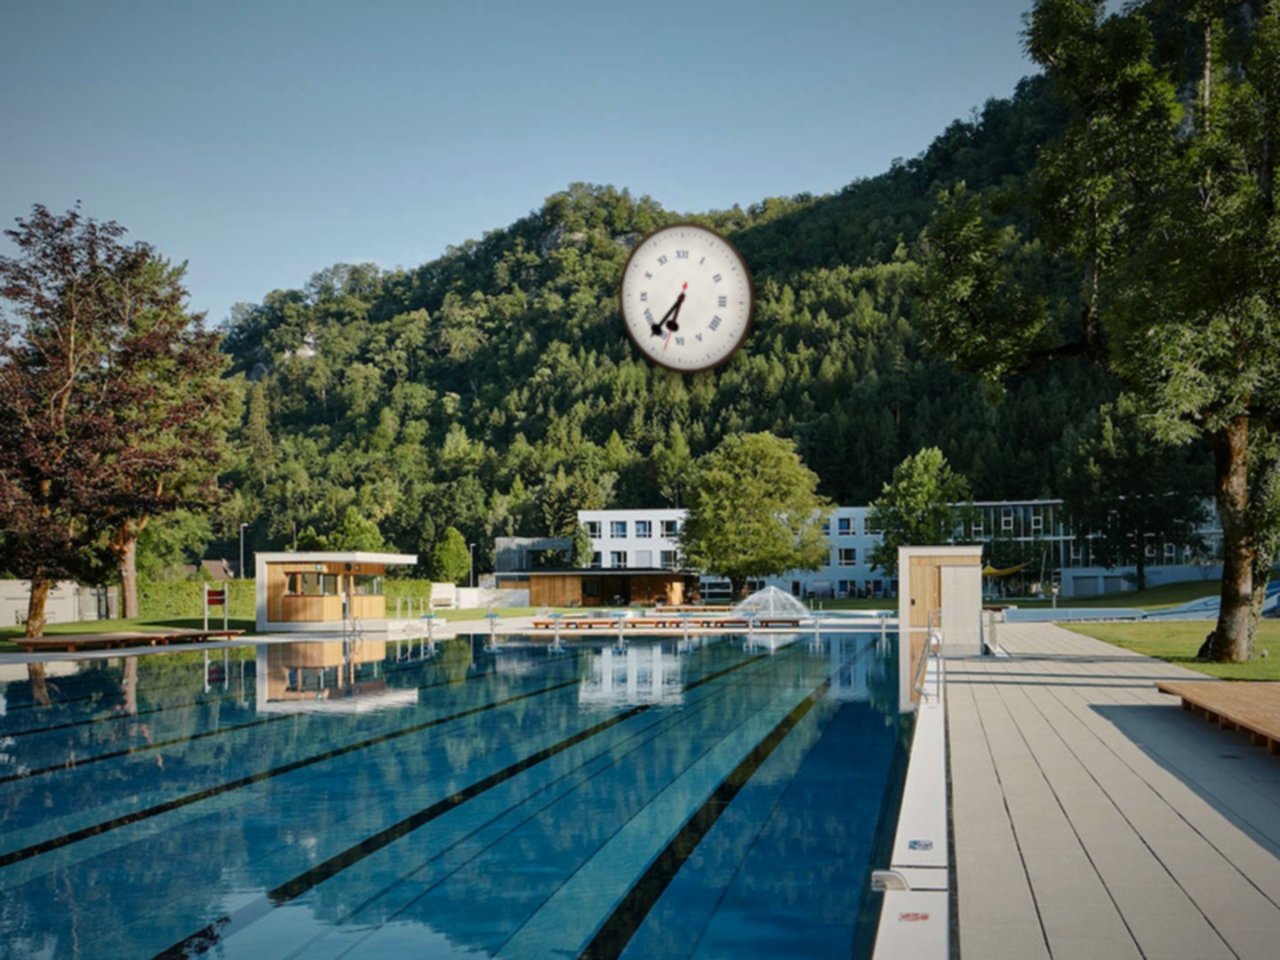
6.36.33
